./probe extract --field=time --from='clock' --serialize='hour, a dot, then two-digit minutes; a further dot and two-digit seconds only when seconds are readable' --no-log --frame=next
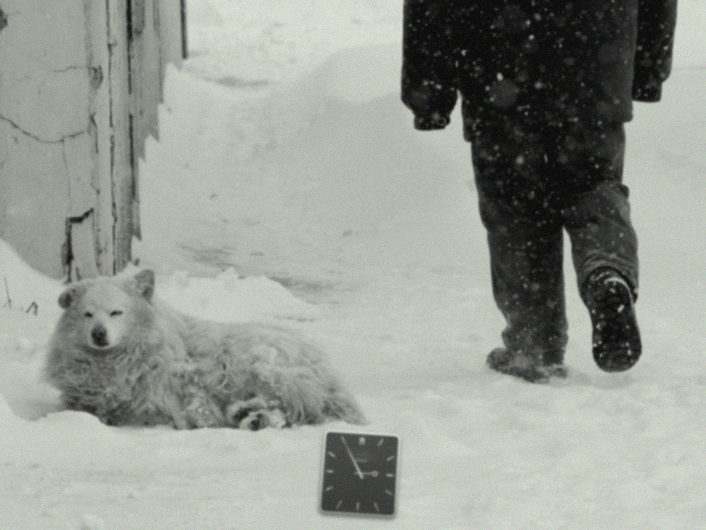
2.55
